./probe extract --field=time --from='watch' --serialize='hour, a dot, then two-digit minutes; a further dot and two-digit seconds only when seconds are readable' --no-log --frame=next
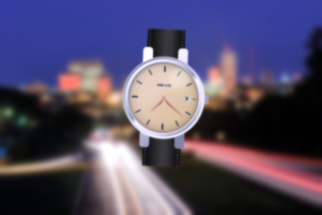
7.22
